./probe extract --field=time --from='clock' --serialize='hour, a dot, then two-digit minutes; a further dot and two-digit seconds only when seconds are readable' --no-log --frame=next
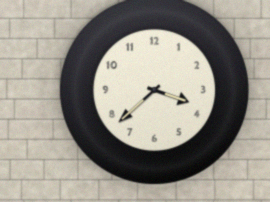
3.38
